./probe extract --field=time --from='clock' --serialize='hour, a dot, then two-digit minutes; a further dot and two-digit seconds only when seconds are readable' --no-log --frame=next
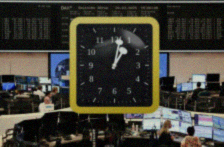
1.02
